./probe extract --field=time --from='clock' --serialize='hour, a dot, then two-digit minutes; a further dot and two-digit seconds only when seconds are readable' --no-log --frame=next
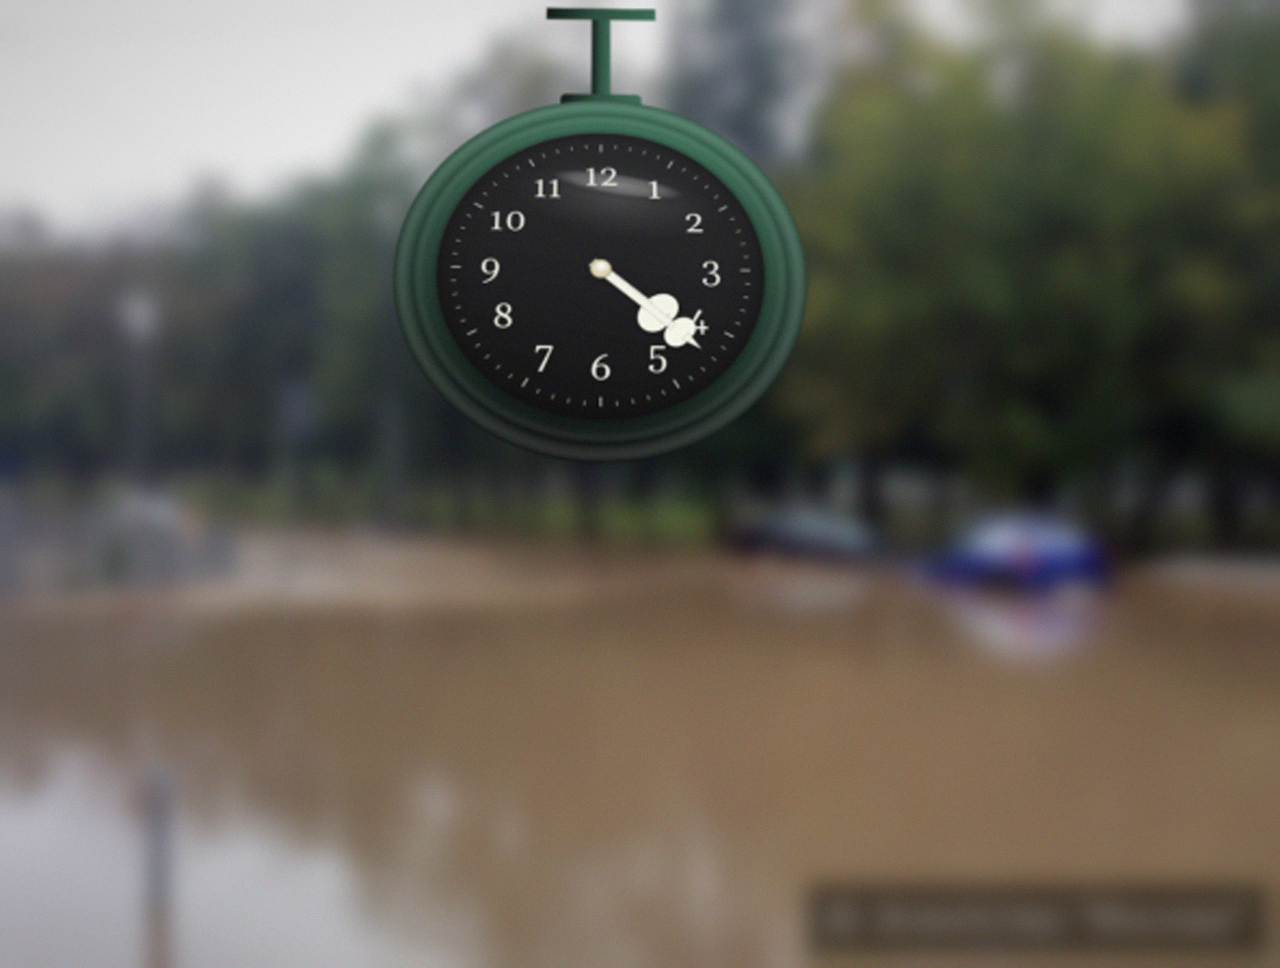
4.22
